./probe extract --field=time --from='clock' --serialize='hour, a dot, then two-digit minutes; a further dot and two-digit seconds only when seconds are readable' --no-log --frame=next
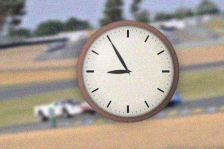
8.55
